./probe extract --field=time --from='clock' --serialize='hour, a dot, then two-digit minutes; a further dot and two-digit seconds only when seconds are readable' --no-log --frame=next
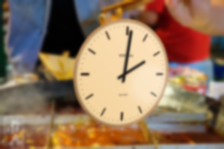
2.01
